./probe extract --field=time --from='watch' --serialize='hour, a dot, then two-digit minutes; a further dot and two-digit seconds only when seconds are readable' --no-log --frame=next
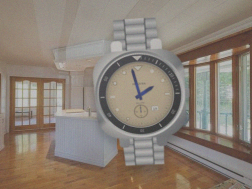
1.58
